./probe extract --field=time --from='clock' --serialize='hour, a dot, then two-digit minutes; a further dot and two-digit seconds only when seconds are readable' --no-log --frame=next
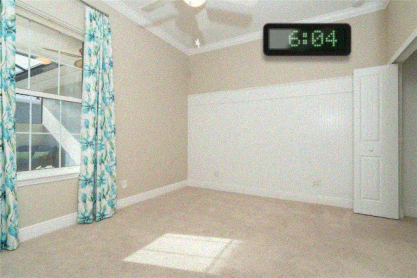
6.04
